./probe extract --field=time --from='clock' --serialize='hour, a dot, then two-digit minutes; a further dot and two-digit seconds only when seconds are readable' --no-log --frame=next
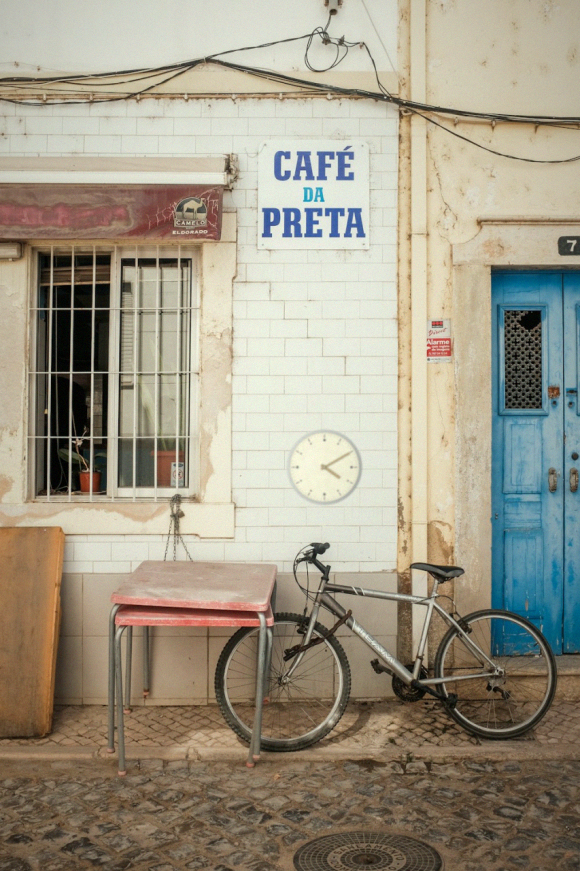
4.10
